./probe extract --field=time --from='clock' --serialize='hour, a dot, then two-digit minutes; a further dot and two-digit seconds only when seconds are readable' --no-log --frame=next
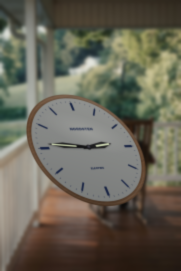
2.46
